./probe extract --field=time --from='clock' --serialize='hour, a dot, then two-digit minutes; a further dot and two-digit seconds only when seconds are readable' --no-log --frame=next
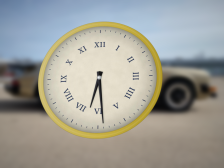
6.29
